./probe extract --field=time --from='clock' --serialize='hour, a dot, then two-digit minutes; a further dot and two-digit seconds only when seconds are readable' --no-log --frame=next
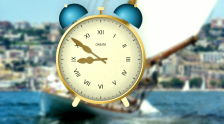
8.51
